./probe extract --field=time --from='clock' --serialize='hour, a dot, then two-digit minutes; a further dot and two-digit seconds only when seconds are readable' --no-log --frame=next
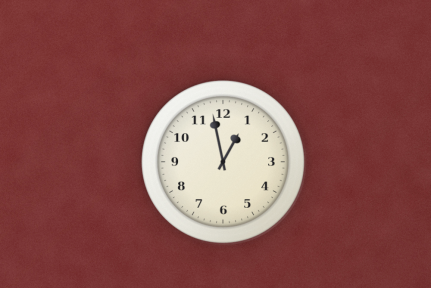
12.58
